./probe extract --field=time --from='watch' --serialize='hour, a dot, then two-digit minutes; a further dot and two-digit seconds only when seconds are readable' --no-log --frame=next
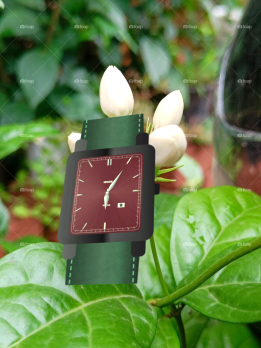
6.05
